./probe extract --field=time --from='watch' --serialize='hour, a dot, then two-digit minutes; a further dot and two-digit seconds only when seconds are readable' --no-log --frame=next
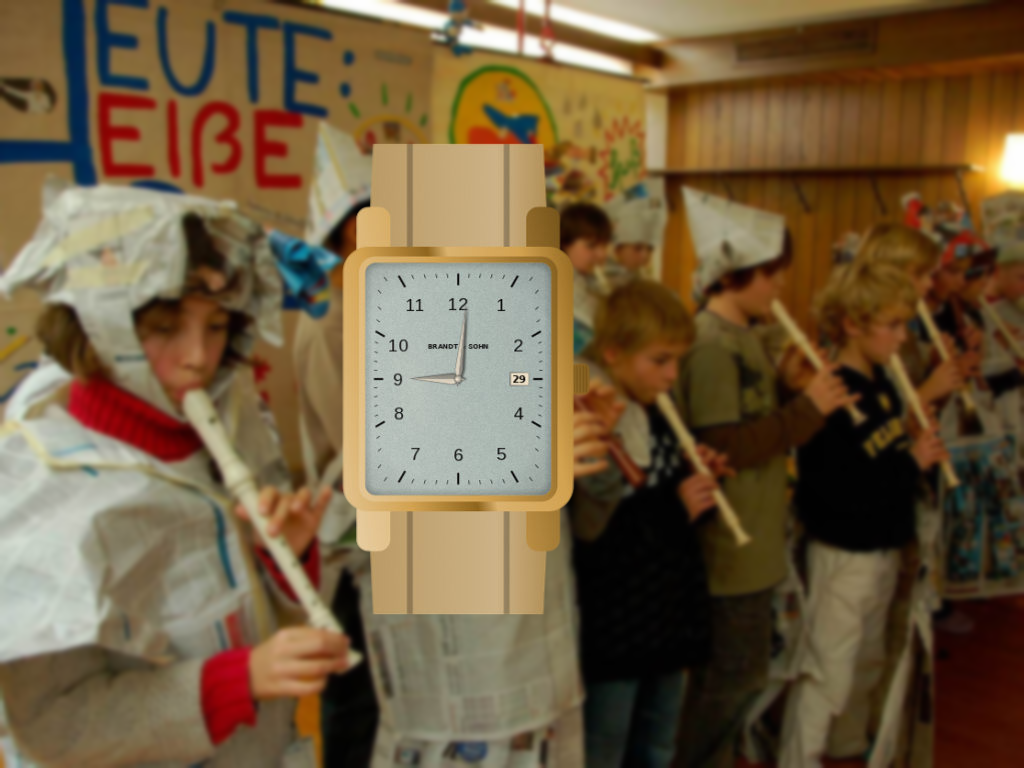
9.01
